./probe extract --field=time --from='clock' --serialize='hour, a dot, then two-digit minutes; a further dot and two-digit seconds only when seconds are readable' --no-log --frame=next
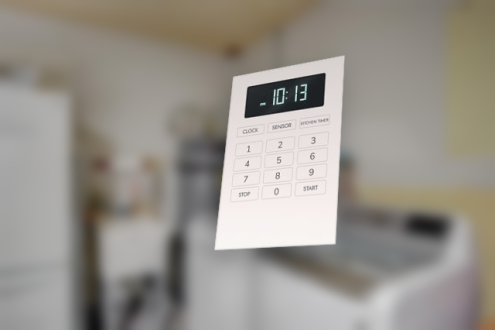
10.13
